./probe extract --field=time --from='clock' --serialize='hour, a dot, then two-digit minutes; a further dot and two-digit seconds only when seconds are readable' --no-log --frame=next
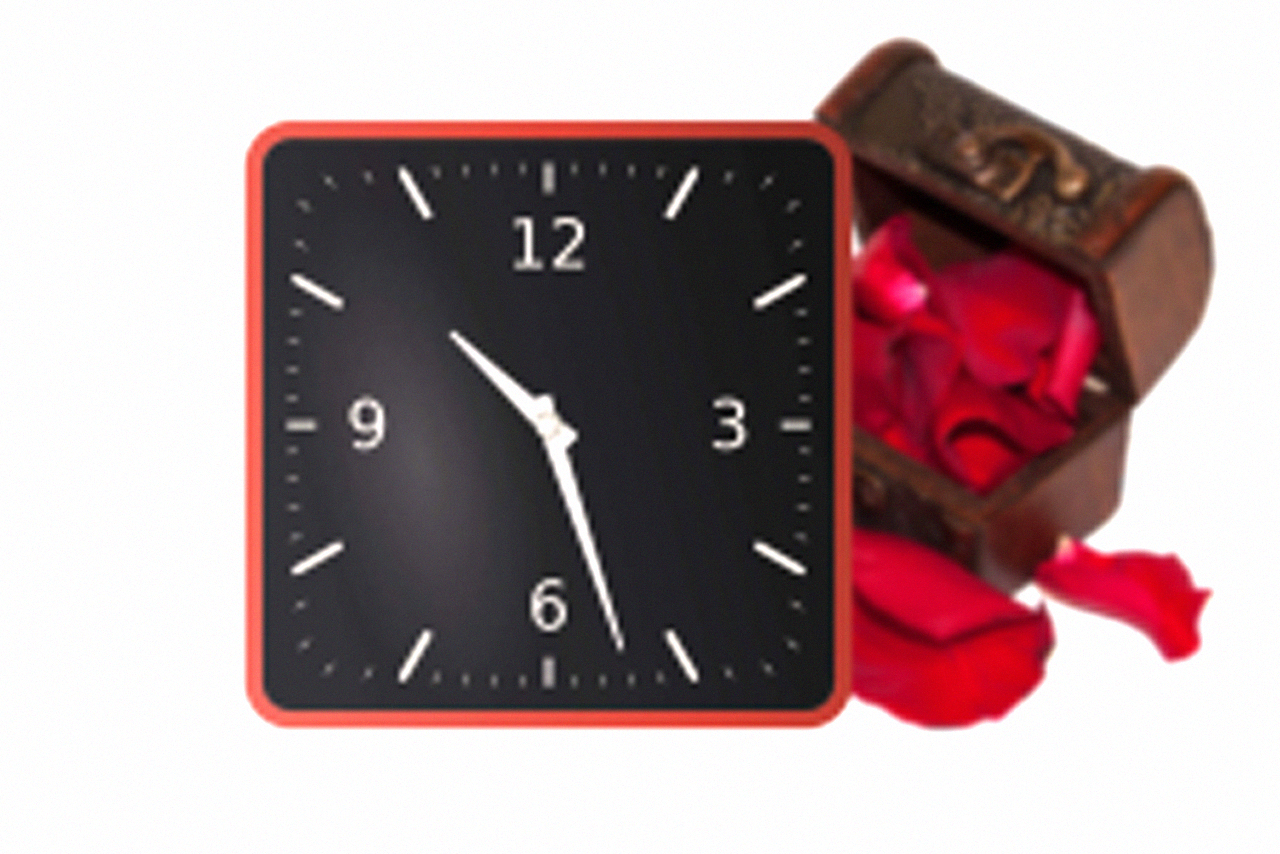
10.27
